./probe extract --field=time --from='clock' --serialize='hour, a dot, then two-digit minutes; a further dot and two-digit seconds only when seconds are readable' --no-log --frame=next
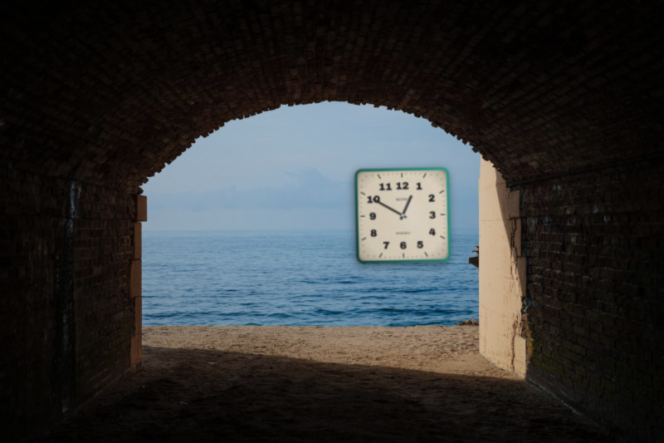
12.50
